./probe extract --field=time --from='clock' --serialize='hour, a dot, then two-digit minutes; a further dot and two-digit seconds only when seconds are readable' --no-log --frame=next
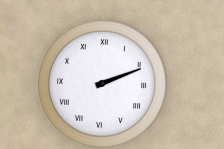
2.11
